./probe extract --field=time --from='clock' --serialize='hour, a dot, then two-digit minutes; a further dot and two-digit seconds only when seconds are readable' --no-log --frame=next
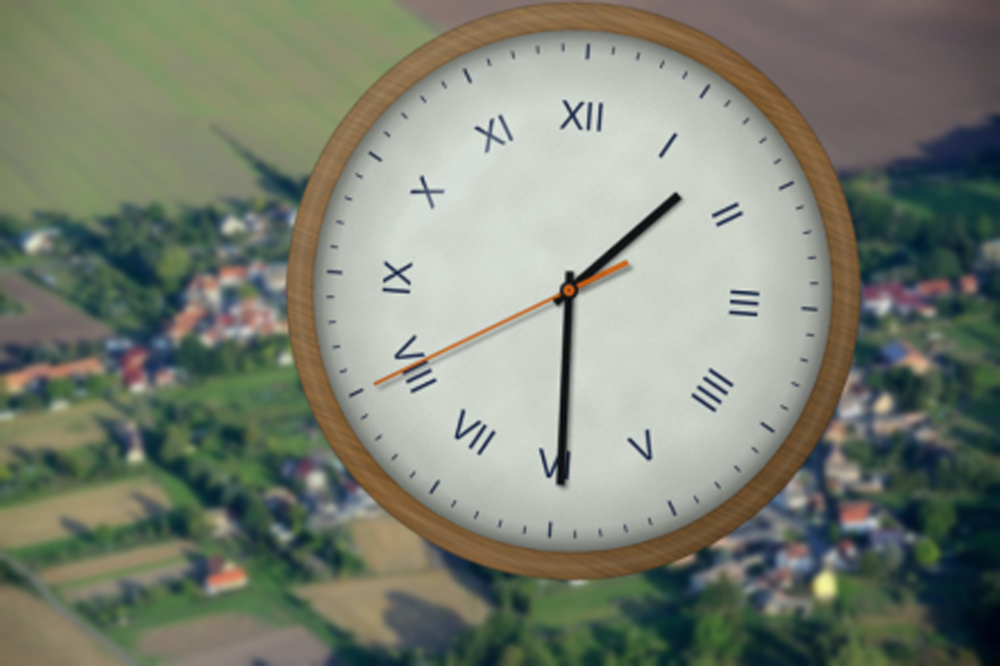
1.29.40
